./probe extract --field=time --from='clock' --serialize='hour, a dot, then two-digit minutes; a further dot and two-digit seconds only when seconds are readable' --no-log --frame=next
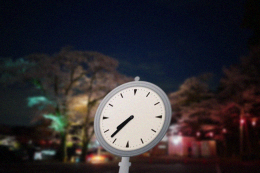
7.37
